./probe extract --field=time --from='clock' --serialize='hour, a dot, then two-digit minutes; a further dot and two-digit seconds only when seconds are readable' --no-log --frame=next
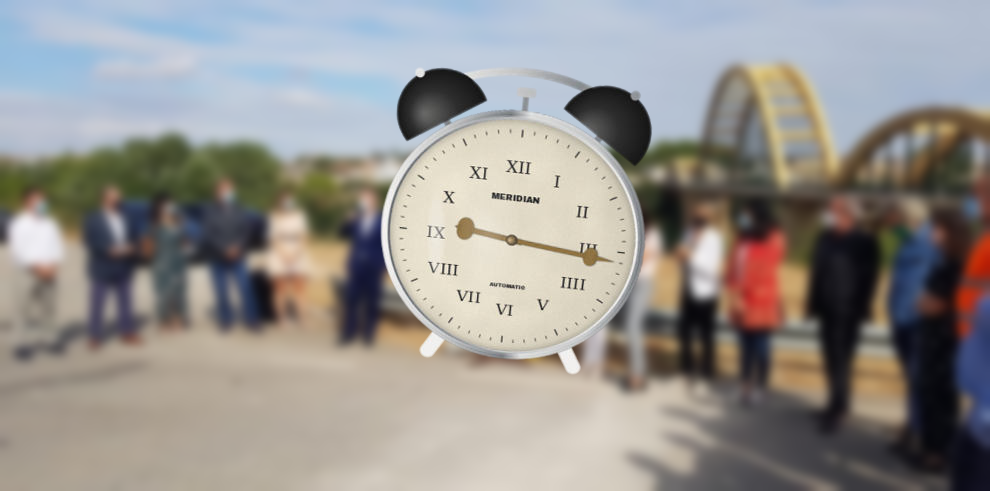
9.16
